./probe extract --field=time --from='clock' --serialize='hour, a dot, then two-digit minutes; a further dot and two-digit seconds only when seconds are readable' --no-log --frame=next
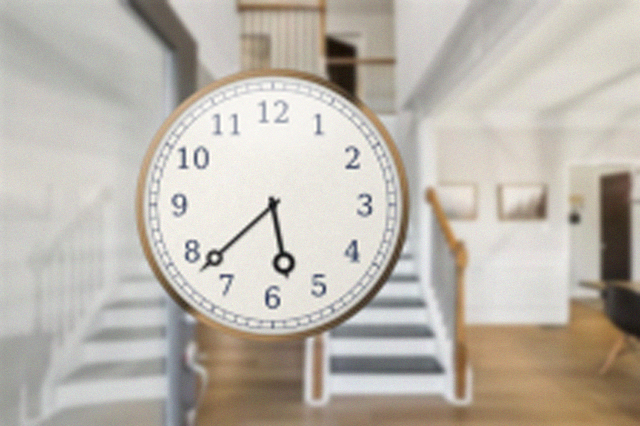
5.38
